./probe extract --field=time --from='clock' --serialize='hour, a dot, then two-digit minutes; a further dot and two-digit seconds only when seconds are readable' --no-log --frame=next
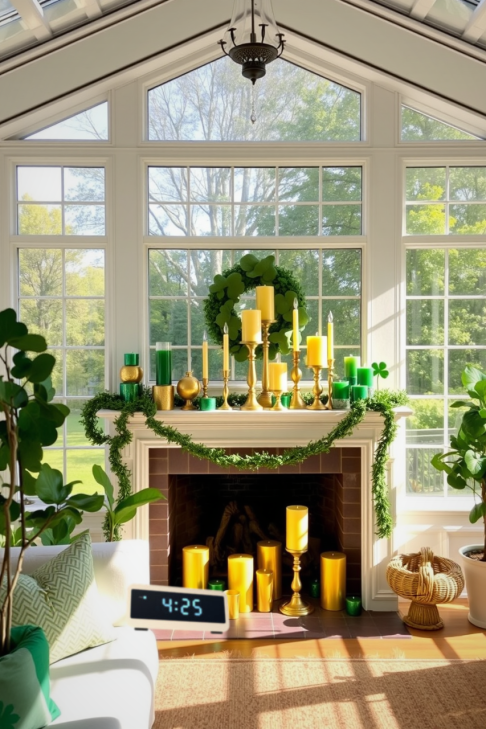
4.25
